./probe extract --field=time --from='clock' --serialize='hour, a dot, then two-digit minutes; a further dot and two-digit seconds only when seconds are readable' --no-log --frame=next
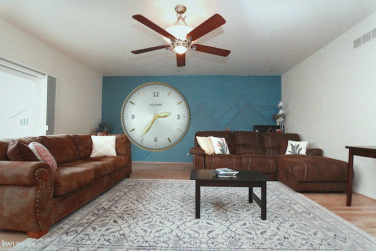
2.36
